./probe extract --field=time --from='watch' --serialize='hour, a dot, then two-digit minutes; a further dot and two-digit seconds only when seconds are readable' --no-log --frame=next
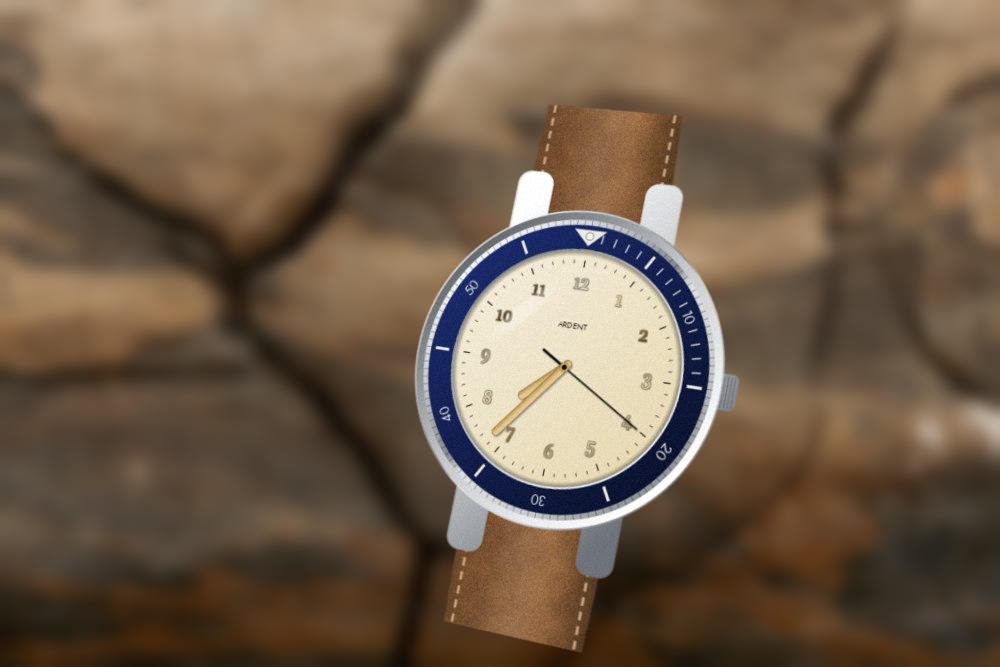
7.36.20
